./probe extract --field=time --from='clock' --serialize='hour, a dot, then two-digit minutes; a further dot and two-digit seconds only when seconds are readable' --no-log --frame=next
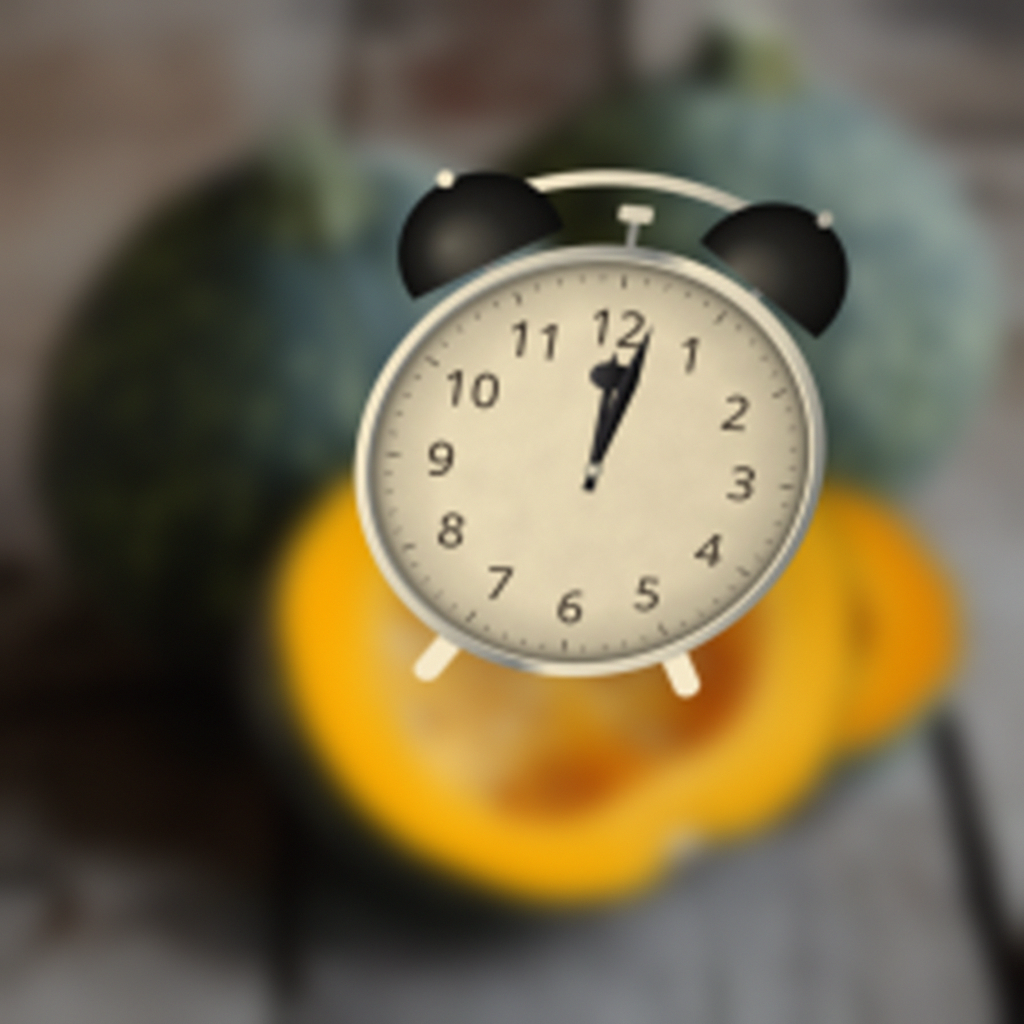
12.02
